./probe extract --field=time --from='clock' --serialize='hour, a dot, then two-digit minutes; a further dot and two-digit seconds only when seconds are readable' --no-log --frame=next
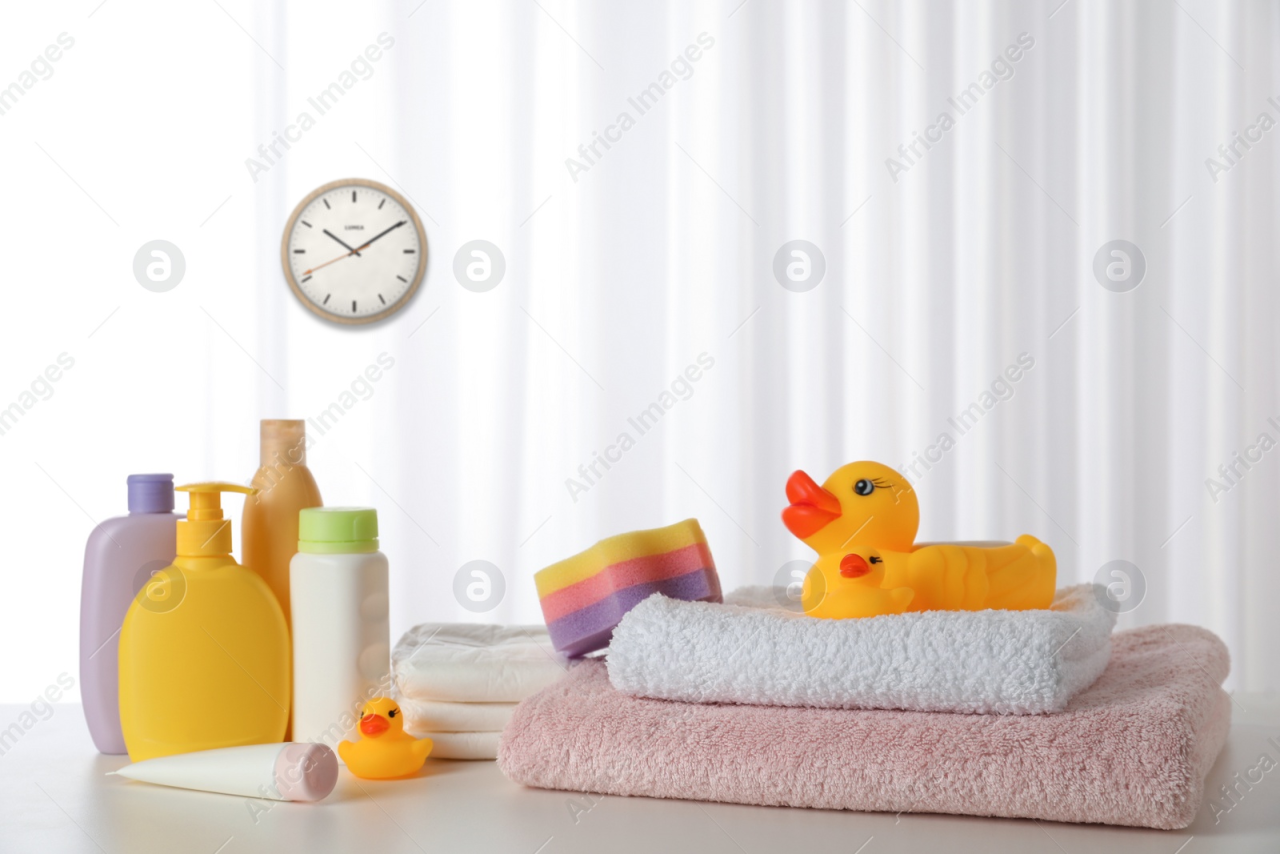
10.09.41
